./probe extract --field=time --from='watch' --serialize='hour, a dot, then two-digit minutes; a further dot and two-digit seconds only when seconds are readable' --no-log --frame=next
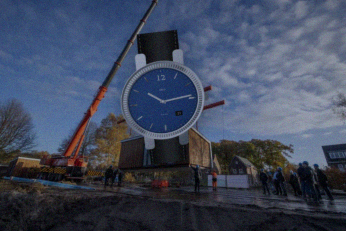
10.14
